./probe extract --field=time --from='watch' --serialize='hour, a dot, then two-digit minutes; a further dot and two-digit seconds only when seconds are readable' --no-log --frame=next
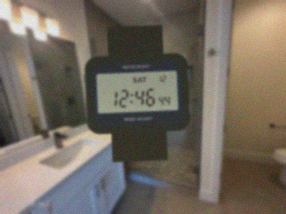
12.46
